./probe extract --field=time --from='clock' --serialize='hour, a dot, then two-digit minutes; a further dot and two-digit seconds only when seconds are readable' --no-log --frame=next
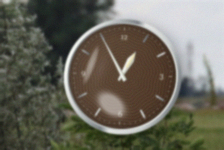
12.55
